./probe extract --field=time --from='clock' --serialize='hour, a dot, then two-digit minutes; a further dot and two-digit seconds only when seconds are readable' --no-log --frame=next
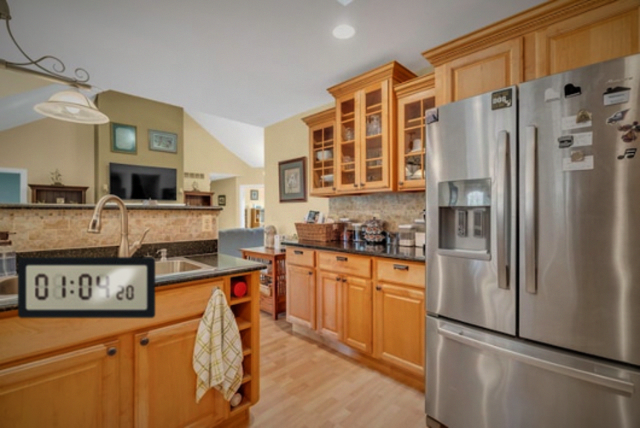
1.04.20
